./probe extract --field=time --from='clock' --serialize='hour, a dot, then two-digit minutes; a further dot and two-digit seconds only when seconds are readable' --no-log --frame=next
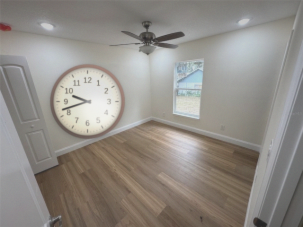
9.42
